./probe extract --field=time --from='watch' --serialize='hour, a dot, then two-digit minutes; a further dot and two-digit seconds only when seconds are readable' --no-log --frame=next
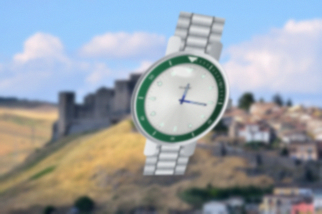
12.16
